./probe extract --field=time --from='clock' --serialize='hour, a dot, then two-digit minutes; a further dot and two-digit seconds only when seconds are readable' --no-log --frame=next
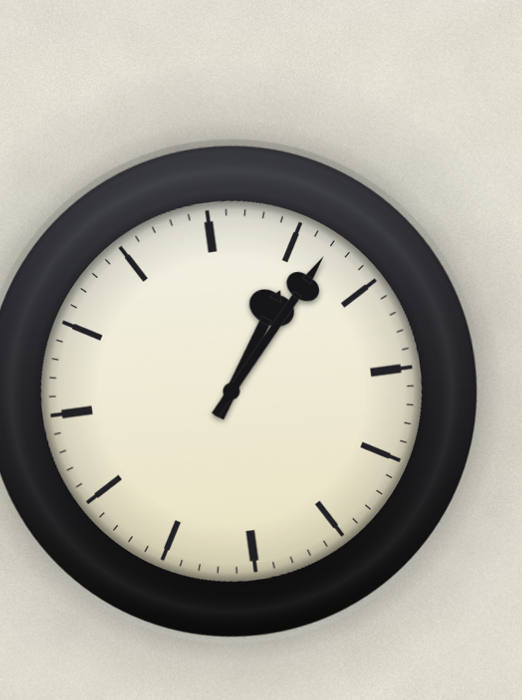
1.07
